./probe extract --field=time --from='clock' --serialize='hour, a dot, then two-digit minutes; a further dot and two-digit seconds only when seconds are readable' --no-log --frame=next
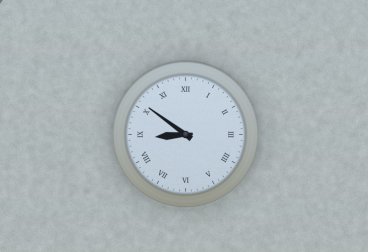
8.51
